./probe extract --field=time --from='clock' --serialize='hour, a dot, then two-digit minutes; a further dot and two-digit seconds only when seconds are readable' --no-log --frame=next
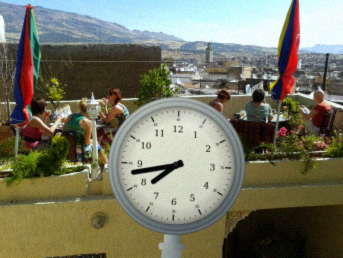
7.43
